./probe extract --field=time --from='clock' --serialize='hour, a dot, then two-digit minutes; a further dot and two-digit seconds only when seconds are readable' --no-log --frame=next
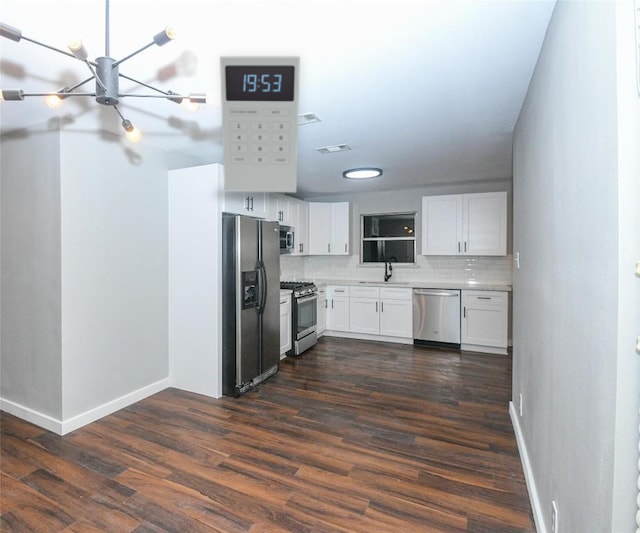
19.53
